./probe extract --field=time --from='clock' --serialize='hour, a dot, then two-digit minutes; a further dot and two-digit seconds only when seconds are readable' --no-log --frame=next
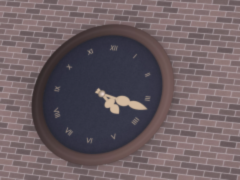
4.17
